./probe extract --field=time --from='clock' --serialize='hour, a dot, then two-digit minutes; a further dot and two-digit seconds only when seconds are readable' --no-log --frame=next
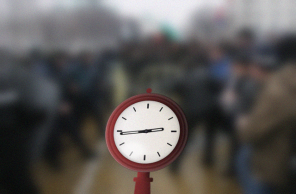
2.44
